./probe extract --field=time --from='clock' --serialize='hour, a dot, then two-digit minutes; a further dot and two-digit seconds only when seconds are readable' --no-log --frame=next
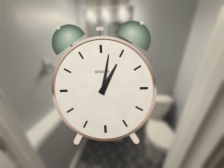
1.02
